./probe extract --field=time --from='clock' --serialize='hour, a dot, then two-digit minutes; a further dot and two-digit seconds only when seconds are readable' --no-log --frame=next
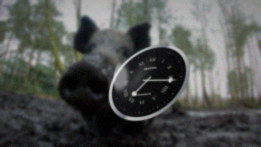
7.16
